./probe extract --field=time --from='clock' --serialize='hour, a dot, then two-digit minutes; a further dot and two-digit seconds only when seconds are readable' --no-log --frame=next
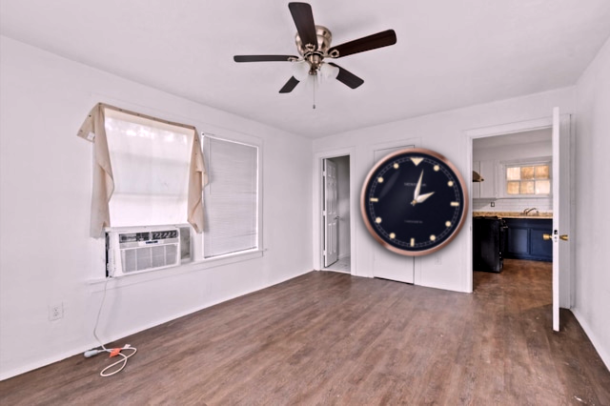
2.02
